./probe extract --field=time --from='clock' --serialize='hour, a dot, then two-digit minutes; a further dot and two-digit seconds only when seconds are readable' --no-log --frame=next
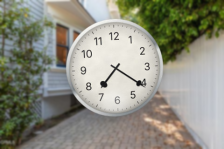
7.21
